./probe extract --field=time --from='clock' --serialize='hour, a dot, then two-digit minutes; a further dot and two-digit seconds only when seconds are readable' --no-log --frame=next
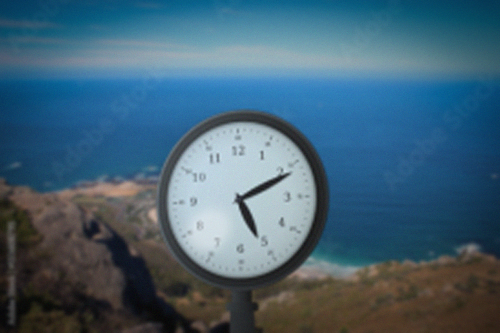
5.11
